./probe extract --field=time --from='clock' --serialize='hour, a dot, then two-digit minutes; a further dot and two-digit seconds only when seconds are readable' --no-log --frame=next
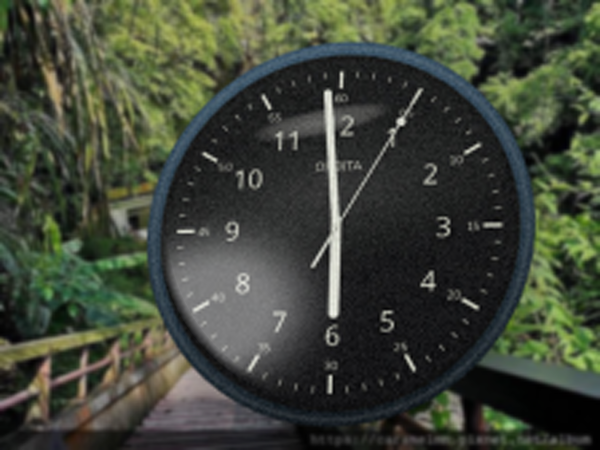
5.59.05
